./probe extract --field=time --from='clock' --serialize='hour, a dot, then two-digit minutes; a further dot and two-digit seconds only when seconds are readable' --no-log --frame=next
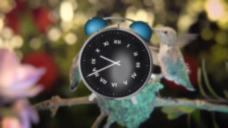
9.40
